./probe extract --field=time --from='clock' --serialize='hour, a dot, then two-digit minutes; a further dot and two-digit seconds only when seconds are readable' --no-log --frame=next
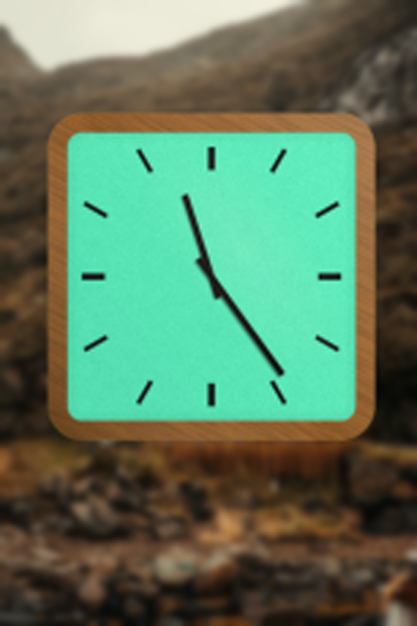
11.24
